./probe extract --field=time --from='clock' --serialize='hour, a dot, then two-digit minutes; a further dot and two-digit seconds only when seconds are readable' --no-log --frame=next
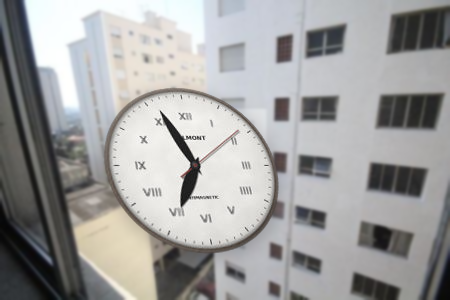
6.56.09
